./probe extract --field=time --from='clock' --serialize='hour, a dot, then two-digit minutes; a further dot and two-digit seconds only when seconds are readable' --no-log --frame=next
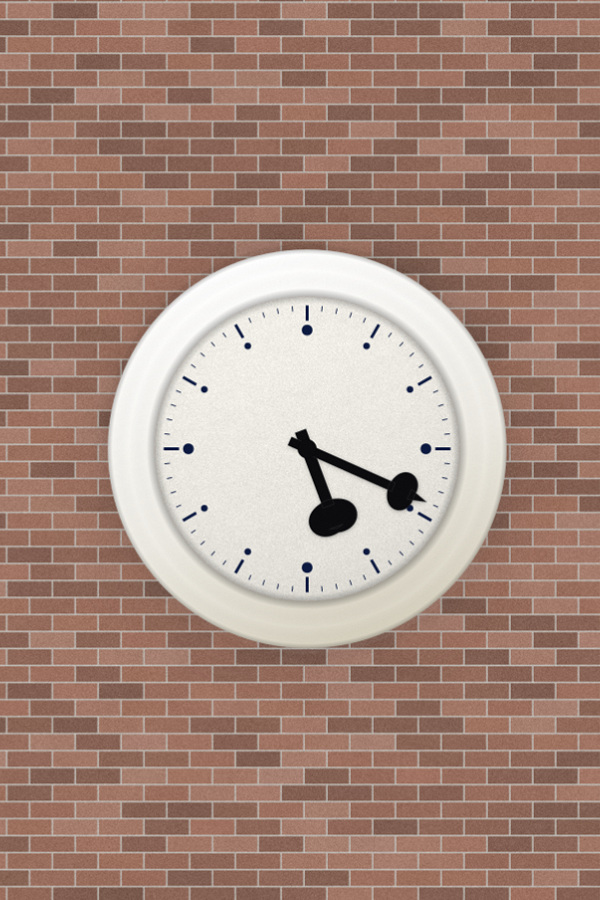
5.19
